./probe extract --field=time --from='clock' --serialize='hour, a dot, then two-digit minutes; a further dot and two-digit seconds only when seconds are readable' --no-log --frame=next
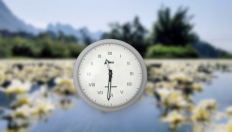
11.31
